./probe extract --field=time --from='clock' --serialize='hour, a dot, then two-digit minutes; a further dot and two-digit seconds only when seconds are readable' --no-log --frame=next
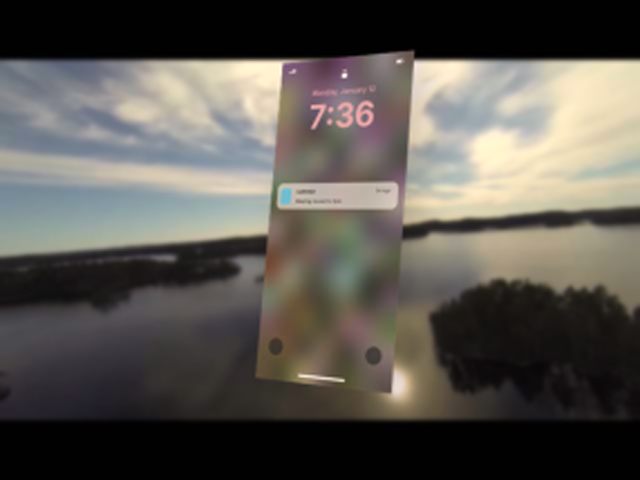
7.36
